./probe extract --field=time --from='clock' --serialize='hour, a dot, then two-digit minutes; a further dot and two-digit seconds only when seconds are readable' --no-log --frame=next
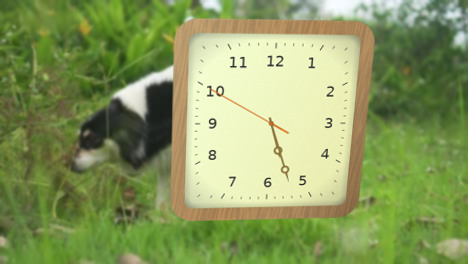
5.26.50
